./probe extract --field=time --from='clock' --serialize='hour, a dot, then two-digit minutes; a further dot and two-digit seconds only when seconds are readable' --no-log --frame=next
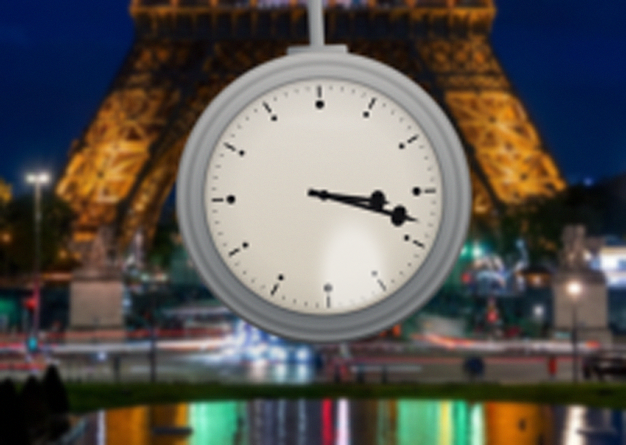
3.18
